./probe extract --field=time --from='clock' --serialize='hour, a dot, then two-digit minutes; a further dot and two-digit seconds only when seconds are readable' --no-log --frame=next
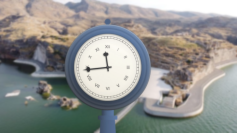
11.44
